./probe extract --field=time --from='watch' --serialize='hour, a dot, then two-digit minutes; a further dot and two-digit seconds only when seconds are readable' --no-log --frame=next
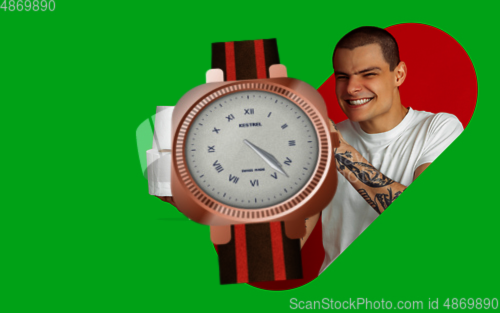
4.23
